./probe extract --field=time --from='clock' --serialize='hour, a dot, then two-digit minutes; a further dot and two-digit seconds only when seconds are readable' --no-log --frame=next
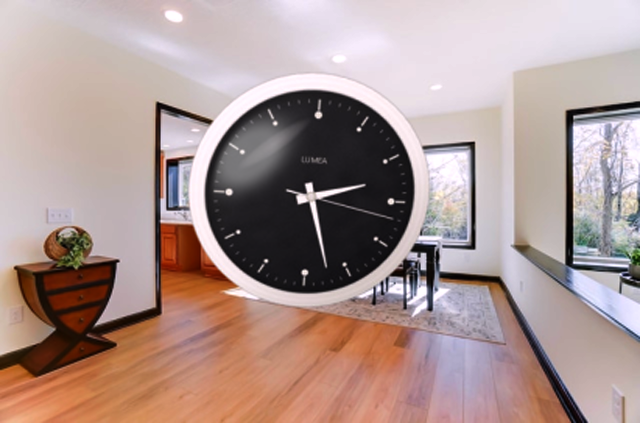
2.27.17
